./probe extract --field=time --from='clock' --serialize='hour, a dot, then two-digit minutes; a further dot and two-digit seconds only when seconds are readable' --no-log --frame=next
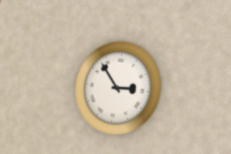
2.53
